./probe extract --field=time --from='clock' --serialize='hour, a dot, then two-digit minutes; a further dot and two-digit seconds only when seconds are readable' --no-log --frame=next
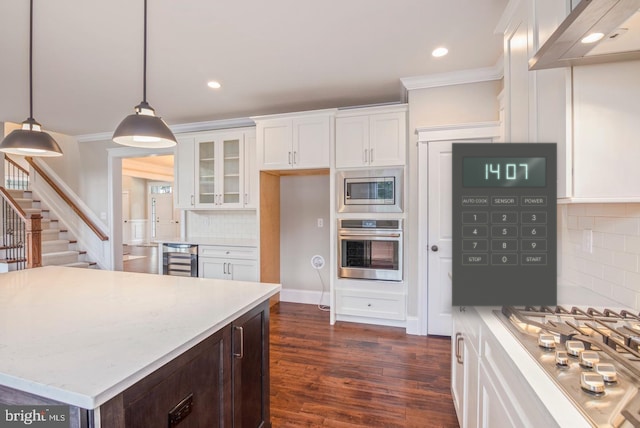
14.07
